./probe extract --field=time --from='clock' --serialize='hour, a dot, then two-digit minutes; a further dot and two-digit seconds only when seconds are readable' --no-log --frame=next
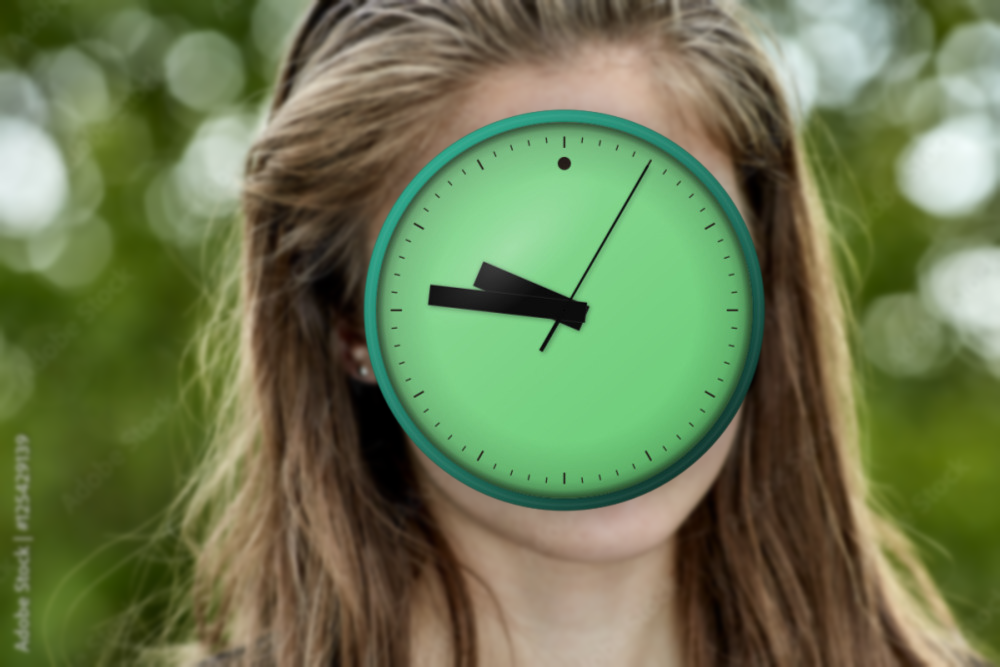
9.46.05
